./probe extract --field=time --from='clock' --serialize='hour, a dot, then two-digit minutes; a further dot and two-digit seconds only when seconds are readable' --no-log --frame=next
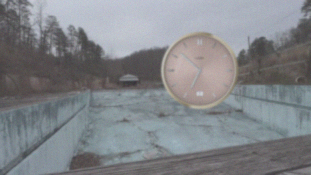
6.52
